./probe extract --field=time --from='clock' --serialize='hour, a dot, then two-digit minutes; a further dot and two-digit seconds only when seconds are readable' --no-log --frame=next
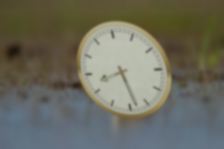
8.28
